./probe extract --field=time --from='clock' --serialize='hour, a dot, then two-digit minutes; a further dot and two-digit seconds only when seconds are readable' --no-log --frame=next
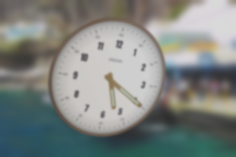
5.20
